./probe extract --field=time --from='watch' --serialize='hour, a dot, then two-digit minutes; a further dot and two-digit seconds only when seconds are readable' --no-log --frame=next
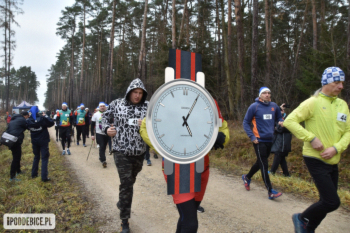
5.05
